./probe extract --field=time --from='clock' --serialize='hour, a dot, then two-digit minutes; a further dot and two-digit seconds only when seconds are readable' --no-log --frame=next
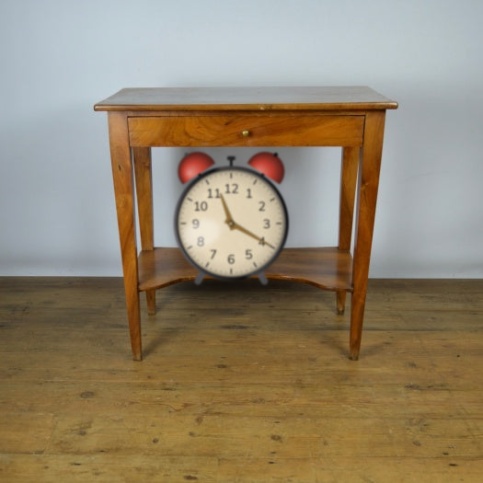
11.20
